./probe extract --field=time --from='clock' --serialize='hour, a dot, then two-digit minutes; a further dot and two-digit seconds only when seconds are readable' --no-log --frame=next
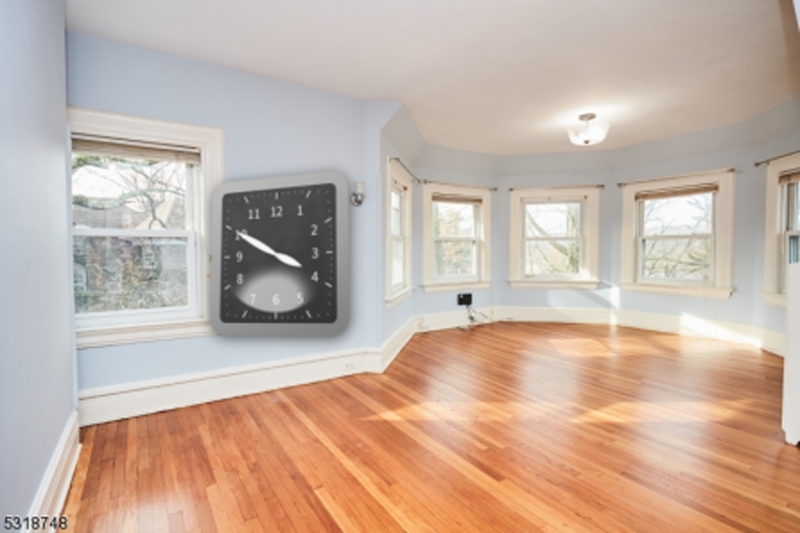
3.50
